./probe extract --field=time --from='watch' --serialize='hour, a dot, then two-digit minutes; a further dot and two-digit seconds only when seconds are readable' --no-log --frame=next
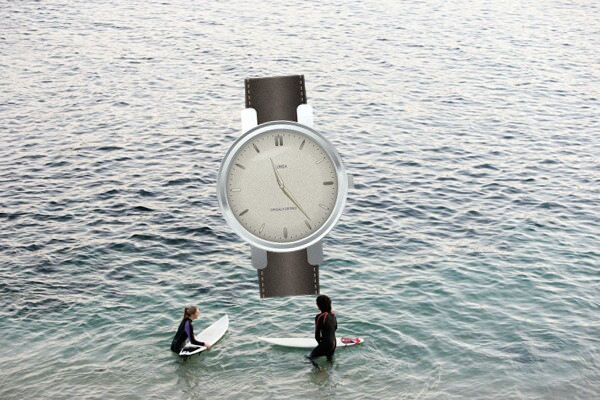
11.24
